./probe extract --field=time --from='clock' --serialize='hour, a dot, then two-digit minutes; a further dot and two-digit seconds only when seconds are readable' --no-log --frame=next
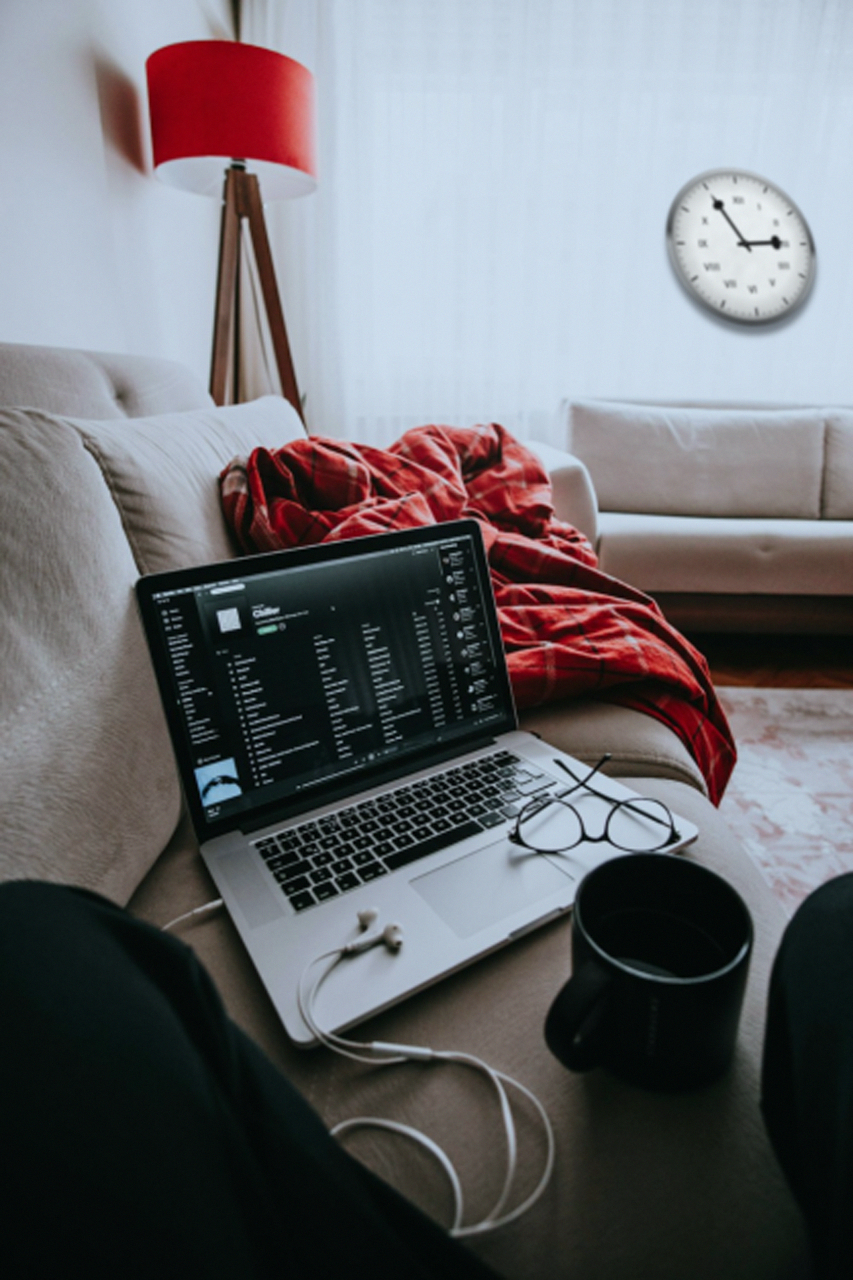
2.55
